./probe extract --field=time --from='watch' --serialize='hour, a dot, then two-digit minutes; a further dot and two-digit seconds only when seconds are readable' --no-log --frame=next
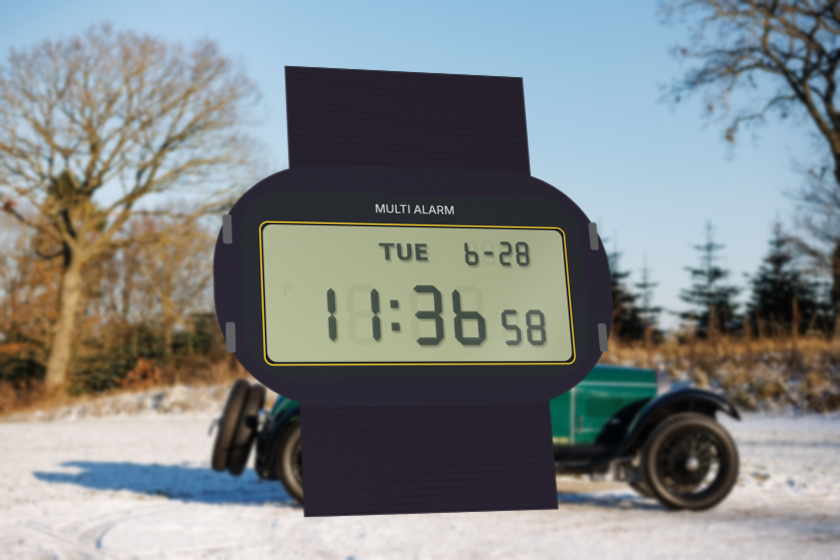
11.36.58
